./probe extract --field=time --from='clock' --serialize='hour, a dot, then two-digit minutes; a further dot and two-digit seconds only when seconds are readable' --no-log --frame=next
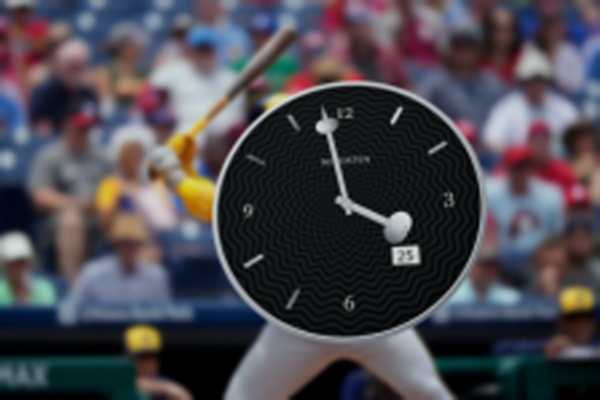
3.58
